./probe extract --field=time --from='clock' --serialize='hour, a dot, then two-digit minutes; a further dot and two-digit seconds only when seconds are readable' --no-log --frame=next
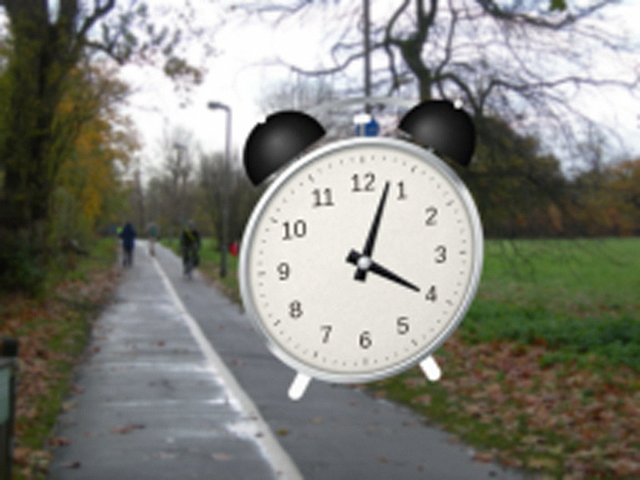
4.03
